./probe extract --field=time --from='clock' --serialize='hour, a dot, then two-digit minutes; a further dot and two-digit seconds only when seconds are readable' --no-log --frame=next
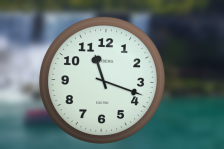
11.18
